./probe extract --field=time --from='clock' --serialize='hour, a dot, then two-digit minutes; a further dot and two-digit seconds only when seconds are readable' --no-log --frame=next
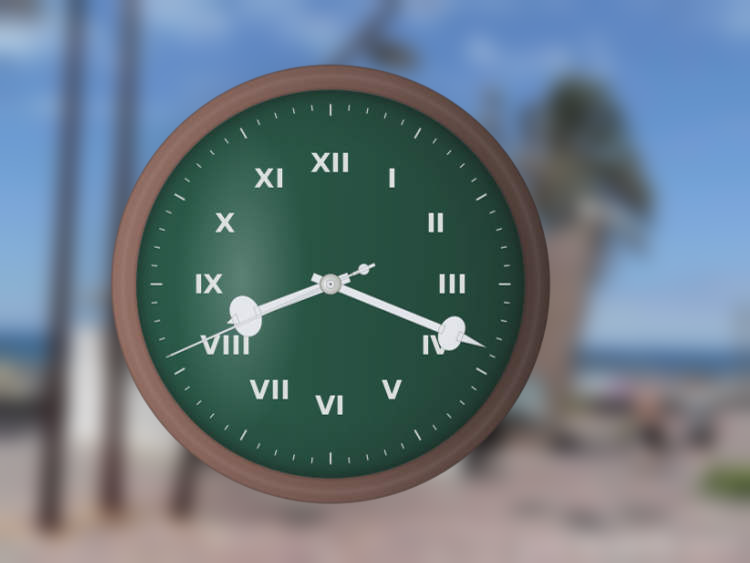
8.18.41
